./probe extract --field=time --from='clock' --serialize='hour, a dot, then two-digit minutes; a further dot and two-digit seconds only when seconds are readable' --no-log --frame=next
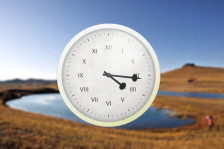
4.16
